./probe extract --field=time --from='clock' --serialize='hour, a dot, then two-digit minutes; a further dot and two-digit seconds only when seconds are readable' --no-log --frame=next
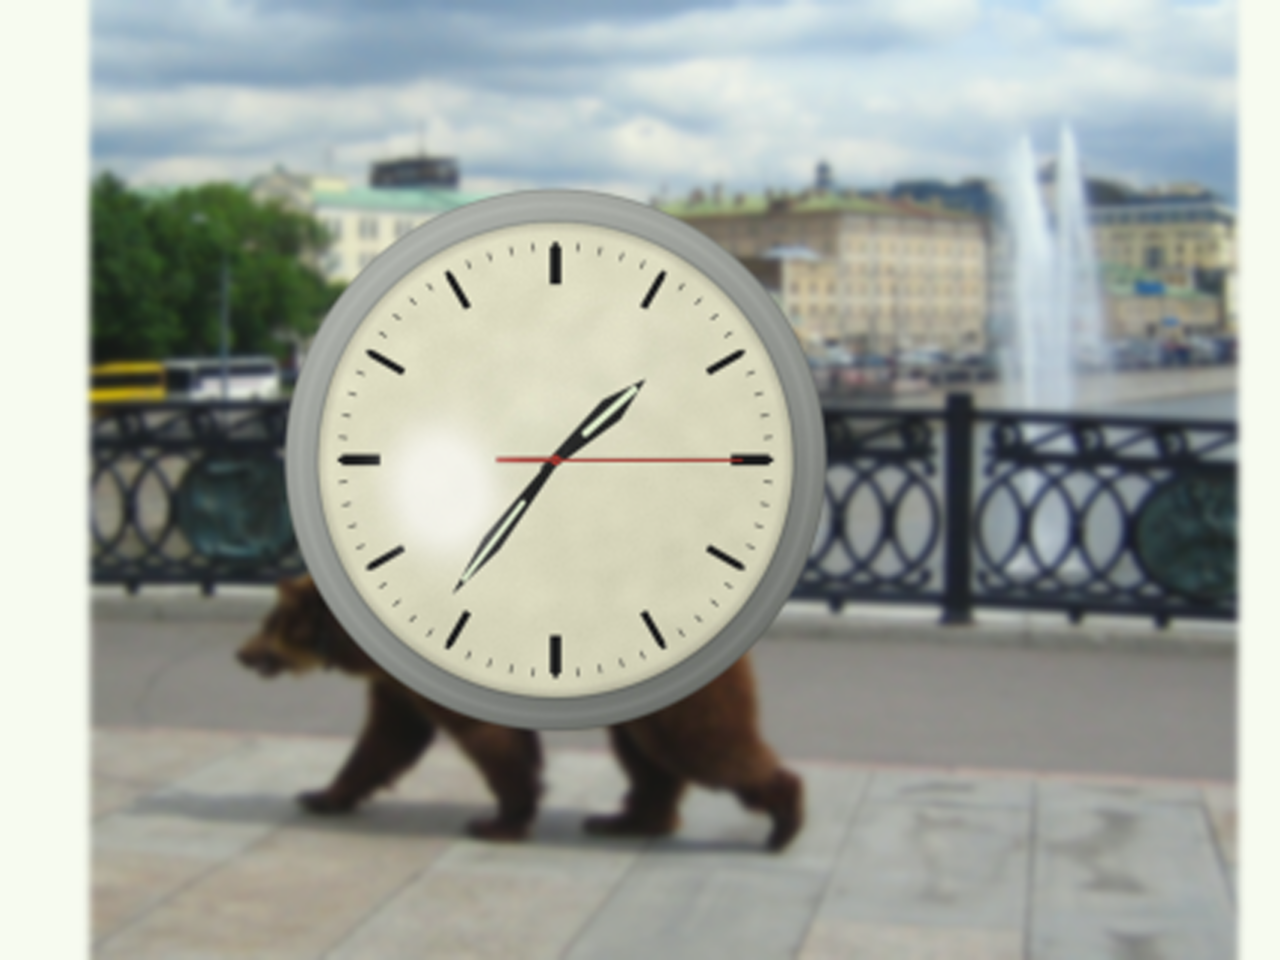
1.36.15
